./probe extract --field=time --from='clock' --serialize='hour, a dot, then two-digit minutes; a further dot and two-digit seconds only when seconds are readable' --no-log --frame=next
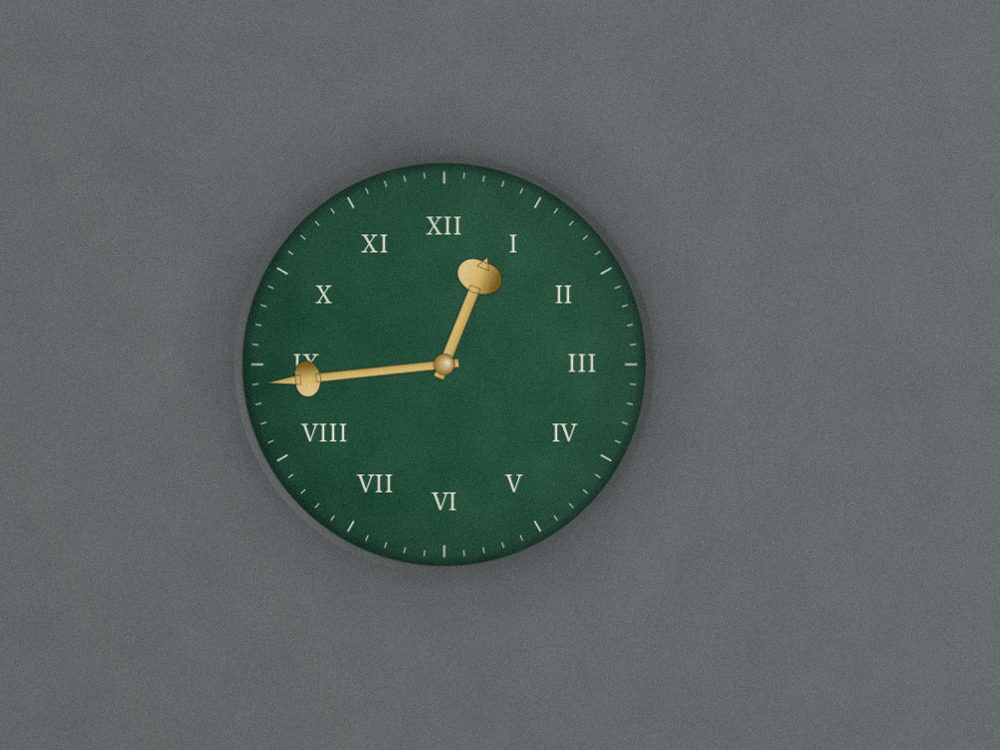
12.44
